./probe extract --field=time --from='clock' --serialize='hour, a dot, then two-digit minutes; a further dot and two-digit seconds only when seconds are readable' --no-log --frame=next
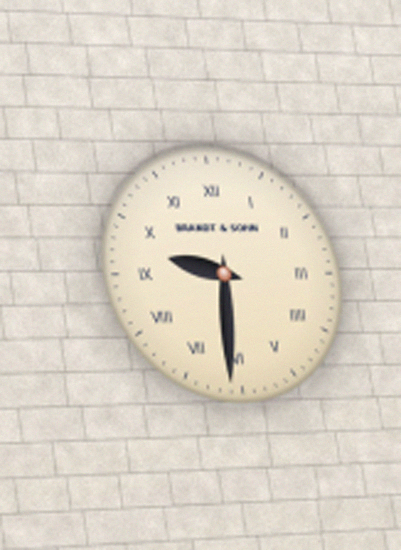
9.31
